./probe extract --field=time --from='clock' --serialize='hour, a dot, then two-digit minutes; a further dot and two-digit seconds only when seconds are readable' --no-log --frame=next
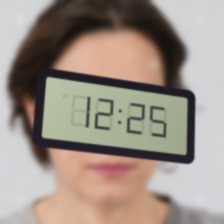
12.25
